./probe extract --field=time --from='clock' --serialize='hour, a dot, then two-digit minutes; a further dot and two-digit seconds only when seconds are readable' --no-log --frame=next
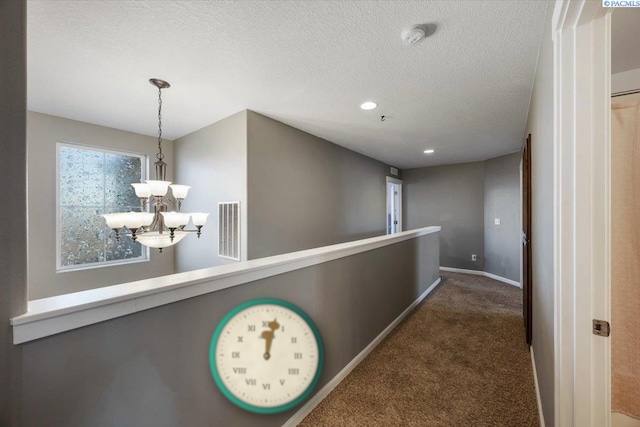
12.02
